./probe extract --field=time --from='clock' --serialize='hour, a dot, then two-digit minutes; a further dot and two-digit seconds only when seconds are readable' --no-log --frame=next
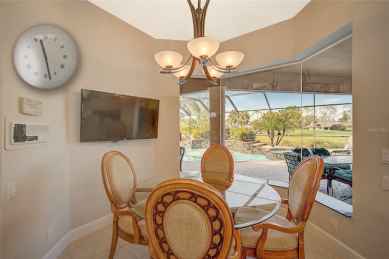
11.28
